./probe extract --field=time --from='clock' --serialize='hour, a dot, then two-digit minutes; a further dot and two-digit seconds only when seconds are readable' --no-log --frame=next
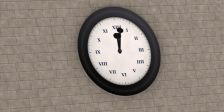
12.02
